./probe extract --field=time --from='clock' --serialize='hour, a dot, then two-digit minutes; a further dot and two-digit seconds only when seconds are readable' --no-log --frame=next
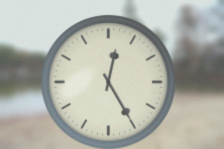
12.25
